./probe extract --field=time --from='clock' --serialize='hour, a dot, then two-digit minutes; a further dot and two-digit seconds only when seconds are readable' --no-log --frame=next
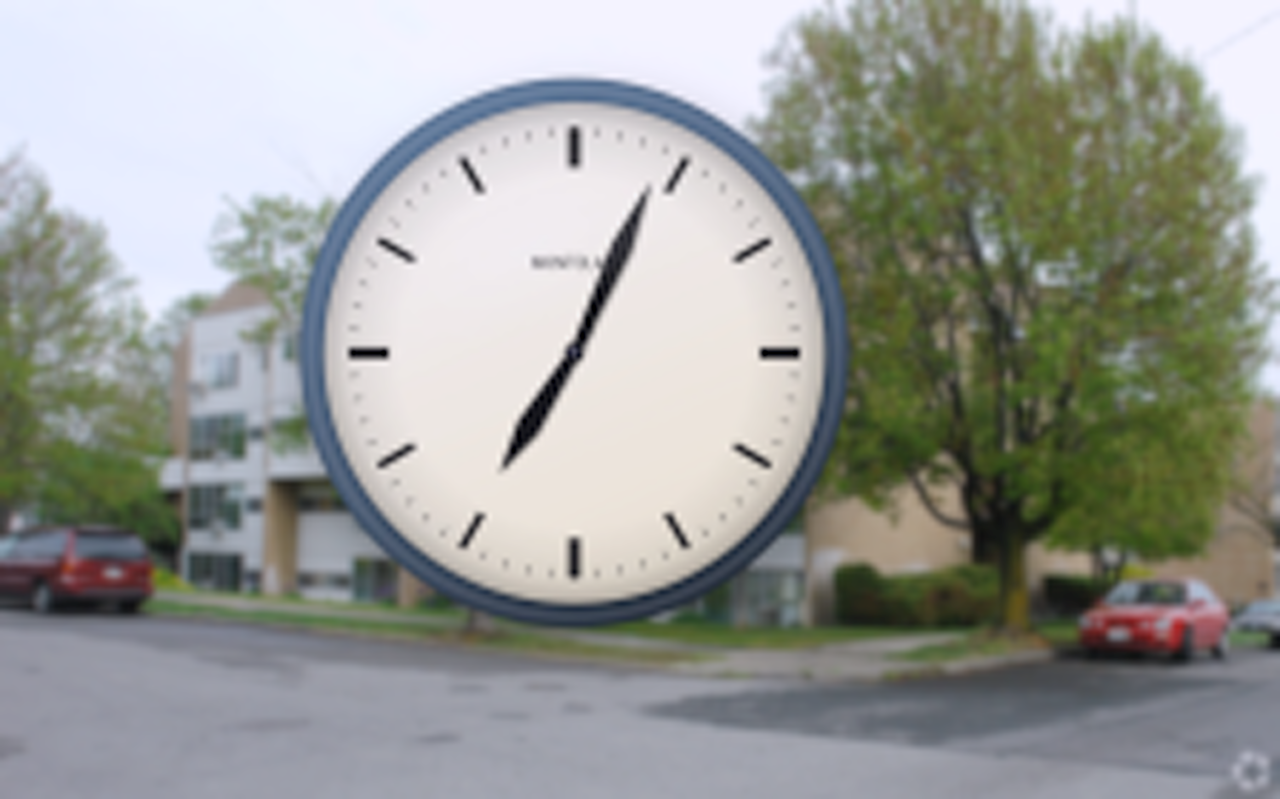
7.04
